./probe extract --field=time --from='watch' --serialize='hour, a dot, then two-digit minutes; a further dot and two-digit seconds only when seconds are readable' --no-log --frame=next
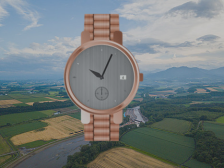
10.04
